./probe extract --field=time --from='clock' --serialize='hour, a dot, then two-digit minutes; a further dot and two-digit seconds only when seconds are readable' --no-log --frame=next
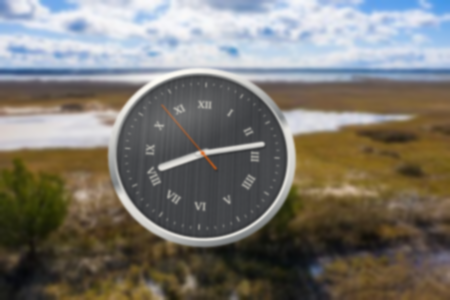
8.12.53
